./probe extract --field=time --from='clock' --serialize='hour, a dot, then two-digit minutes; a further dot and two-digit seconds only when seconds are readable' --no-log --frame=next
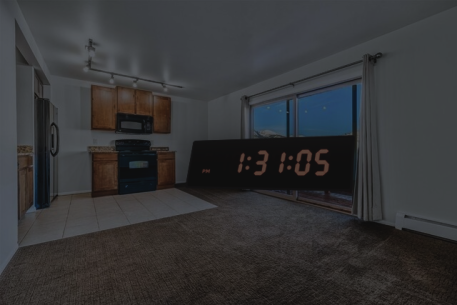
1.31.05
